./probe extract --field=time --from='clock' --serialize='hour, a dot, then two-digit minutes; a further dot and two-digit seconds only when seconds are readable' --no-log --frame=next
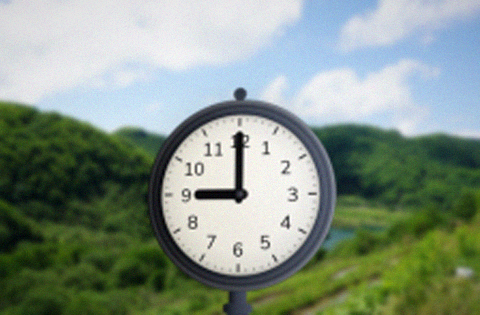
9.00
